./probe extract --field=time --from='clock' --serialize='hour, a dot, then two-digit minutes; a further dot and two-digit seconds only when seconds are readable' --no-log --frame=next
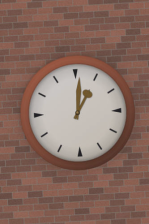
1.01
